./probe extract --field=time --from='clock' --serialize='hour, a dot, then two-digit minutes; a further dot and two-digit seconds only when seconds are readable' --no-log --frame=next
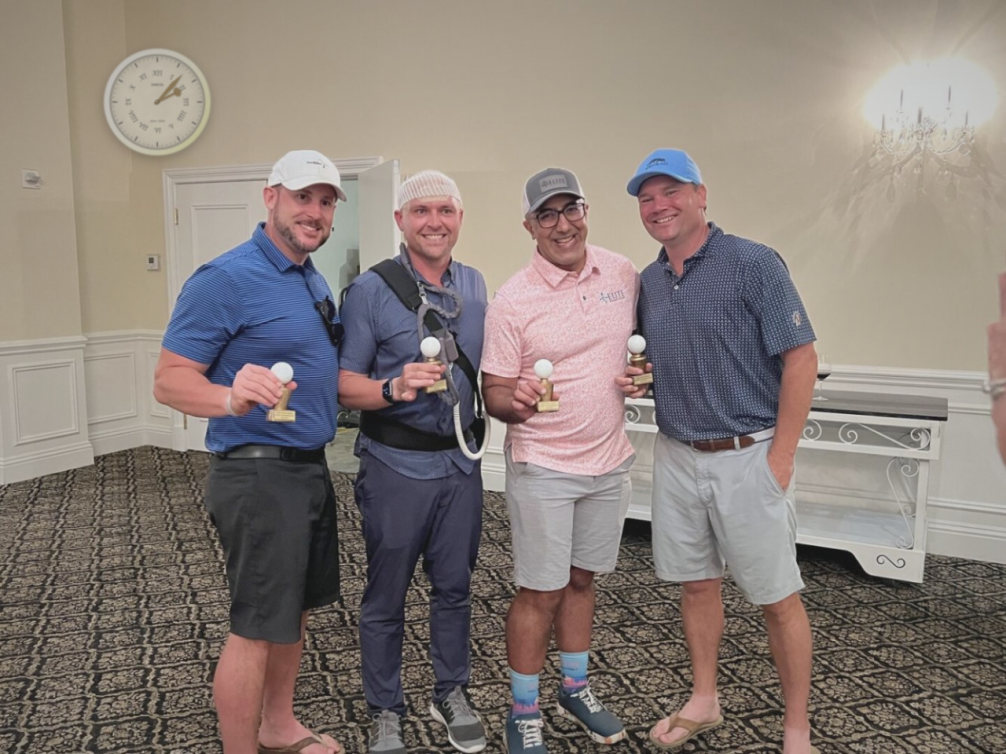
2.07
